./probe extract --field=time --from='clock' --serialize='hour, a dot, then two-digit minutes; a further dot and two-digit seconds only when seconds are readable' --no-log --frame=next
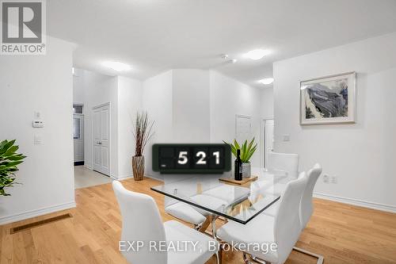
5.21
